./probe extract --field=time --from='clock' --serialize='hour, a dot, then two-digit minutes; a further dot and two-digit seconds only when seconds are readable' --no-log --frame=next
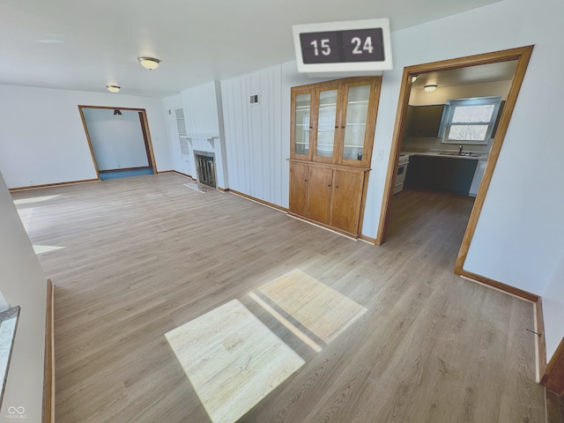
15.24
